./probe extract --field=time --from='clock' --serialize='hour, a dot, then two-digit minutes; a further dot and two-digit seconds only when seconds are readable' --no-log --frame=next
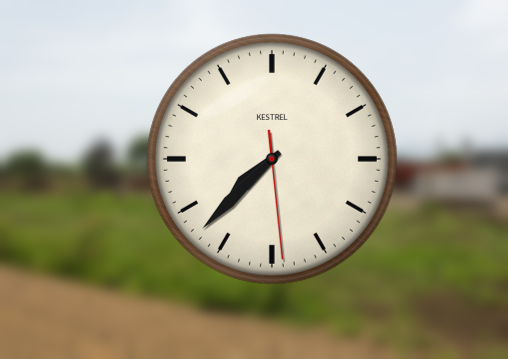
7.37.29
